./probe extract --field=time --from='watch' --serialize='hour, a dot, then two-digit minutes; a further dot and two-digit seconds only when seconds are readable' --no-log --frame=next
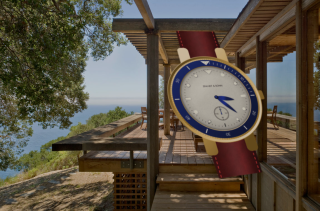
3.23
